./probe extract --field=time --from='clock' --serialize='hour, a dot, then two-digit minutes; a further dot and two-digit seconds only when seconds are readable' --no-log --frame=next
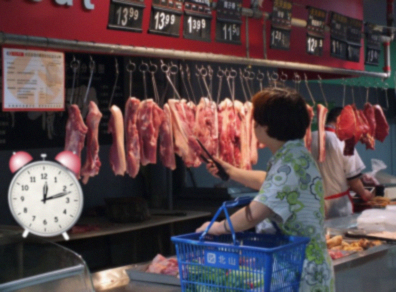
12.12
